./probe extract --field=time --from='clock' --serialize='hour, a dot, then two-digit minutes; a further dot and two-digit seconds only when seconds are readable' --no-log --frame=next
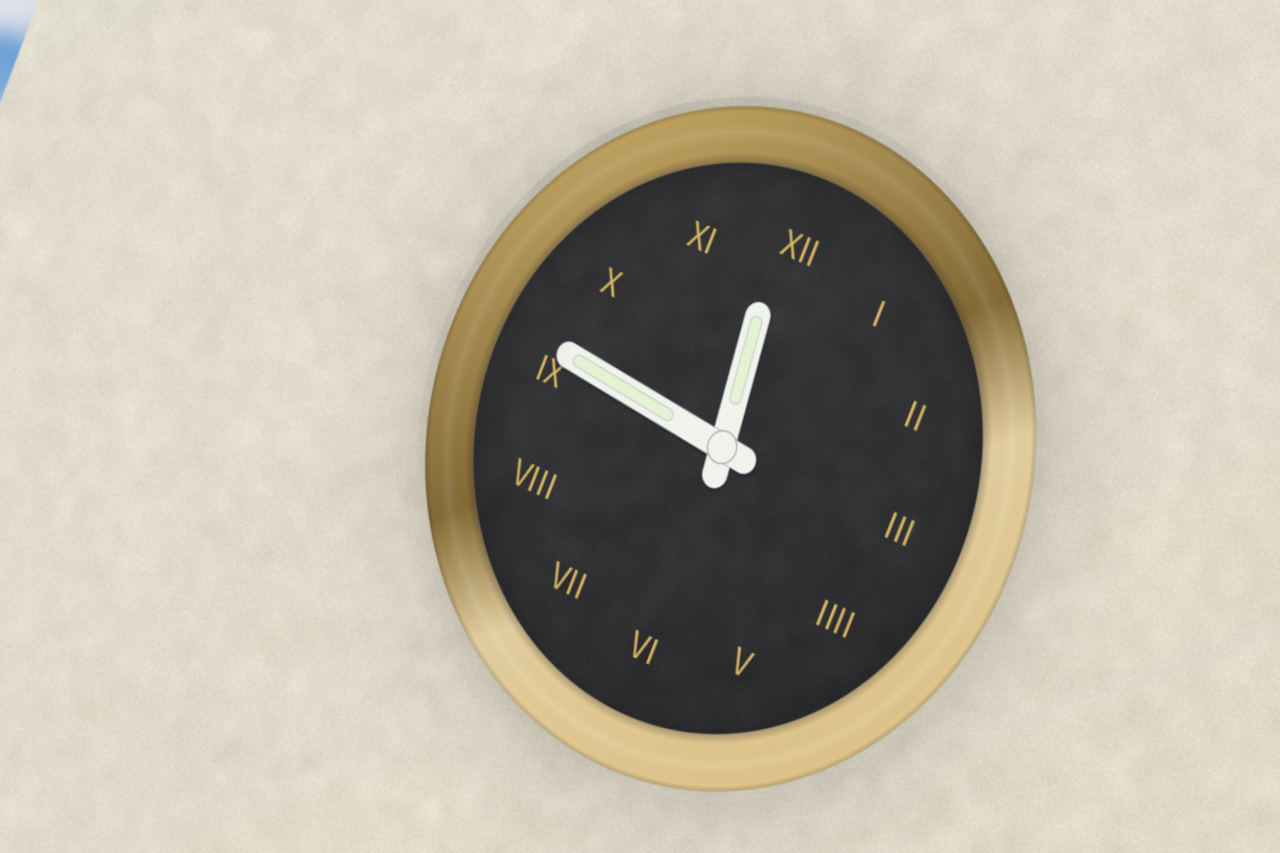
11.46
